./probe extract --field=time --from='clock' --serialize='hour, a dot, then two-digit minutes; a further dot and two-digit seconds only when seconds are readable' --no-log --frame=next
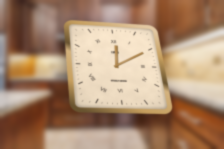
12.10
